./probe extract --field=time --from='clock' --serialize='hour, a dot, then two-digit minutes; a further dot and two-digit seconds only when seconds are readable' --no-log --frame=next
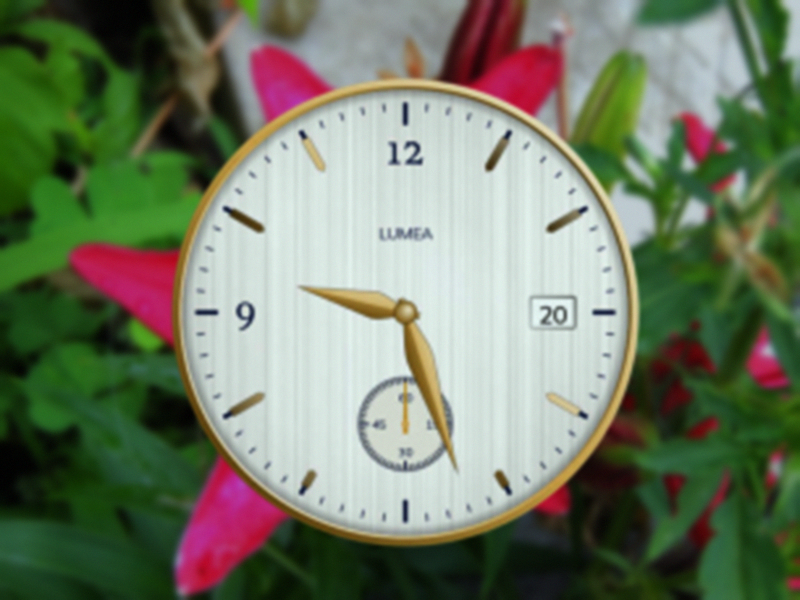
9.27
